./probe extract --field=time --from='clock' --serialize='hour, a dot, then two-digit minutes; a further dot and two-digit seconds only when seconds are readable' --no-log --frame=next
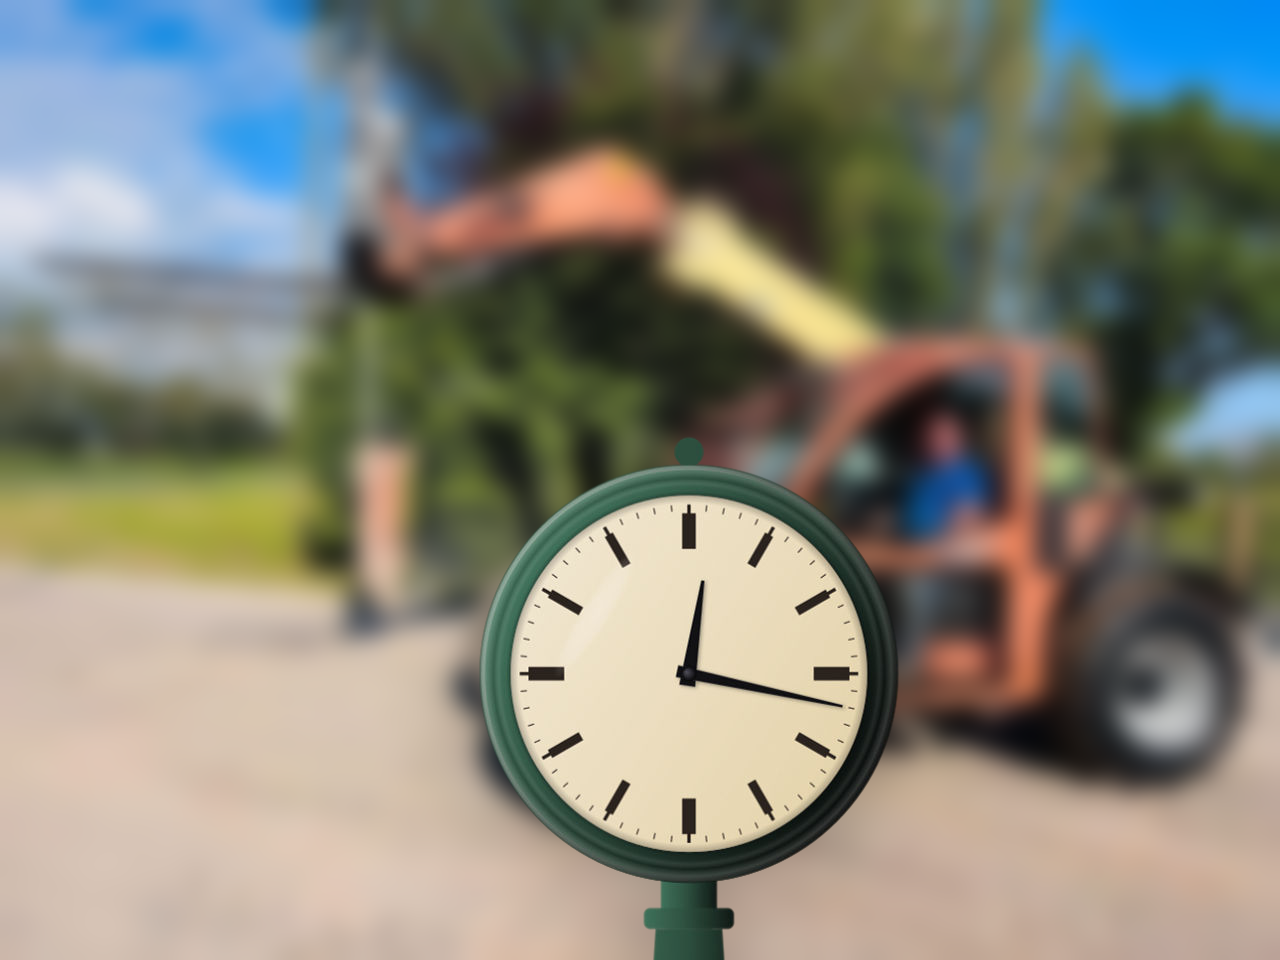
12.17
